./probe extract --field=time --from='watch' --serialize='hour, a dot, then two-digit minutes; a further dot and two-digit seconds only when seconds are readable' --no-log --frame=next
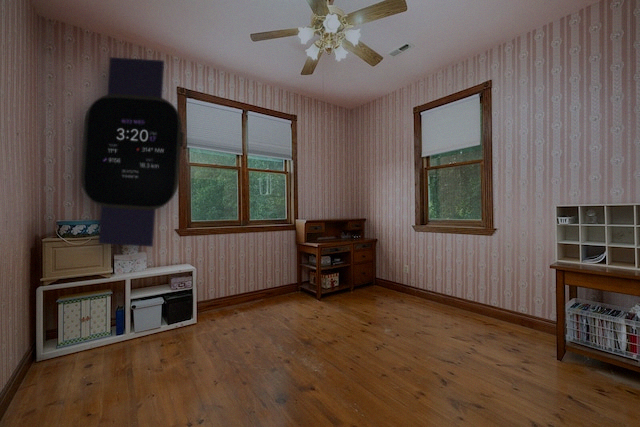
3.20
